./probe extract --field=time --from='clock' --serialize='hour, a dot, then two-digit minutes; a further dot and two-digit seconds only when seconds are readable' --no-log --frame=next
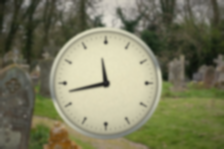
11.43
